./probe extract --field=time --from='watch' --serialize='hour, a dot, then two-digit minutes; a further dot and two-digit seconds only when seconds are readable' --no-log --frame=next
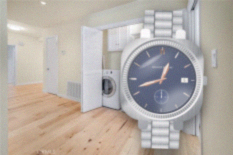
12.42
